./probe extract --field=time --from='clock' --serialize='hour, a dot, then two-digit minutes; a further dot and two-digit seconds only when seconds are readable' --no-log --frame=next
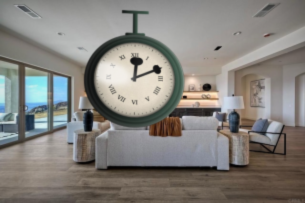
12.11
